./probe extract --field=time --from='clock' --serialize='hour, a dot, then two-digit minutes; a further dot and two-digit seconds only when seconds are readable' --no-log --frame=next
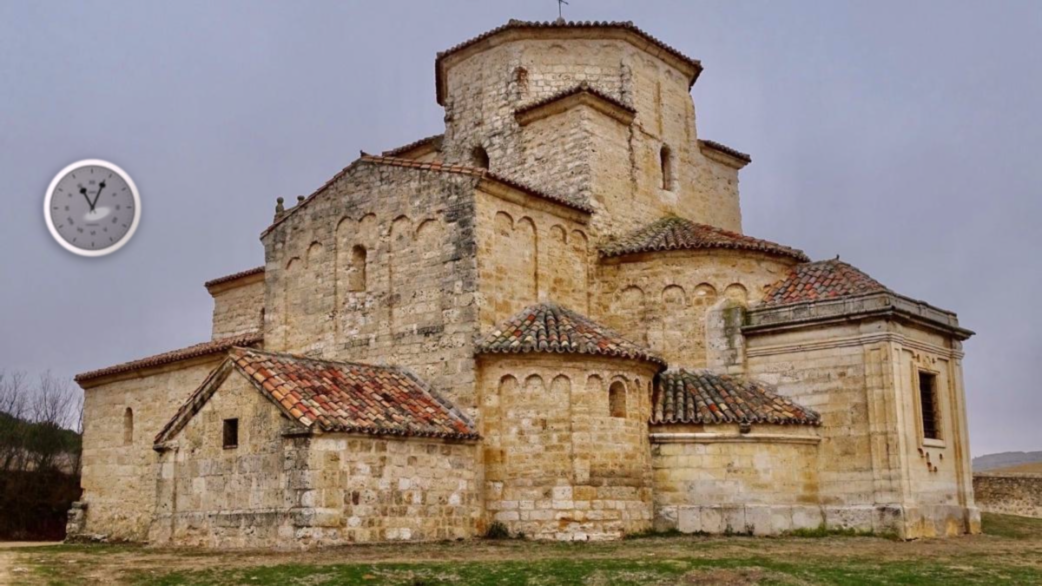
11.04
